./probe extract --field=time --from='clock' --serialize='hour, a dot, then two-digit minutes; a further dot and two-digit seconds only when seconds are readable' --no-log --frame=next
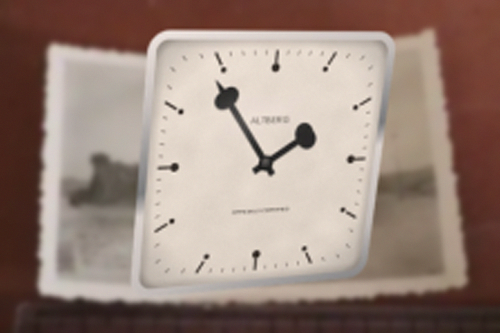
1.54
